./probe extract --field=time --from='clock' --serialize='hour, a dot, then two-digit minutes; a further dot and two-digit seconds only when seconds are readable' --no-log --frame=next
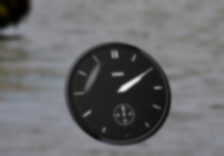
2.10
